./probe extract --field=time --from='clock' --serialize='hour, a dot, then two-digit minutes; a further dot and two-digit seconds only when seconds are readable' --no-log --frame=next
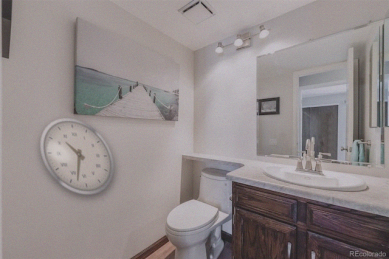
10.33
